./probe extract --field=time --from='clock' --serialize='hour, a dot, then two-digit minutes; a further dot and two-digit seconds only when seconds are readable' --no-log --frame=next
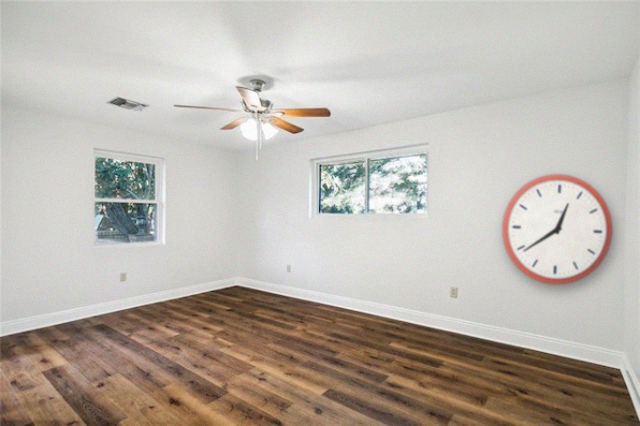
12.39
